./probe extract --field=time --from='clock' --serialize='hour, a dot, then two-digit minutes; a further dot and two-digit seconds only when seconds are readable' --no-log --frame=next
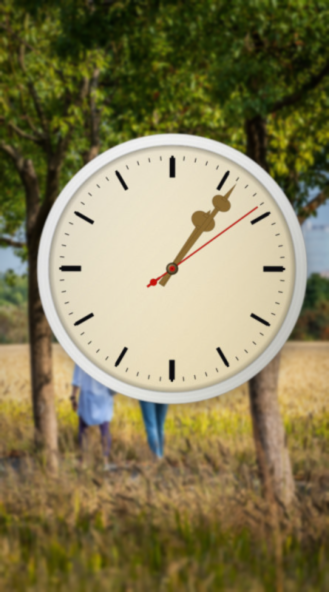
1.06.09
